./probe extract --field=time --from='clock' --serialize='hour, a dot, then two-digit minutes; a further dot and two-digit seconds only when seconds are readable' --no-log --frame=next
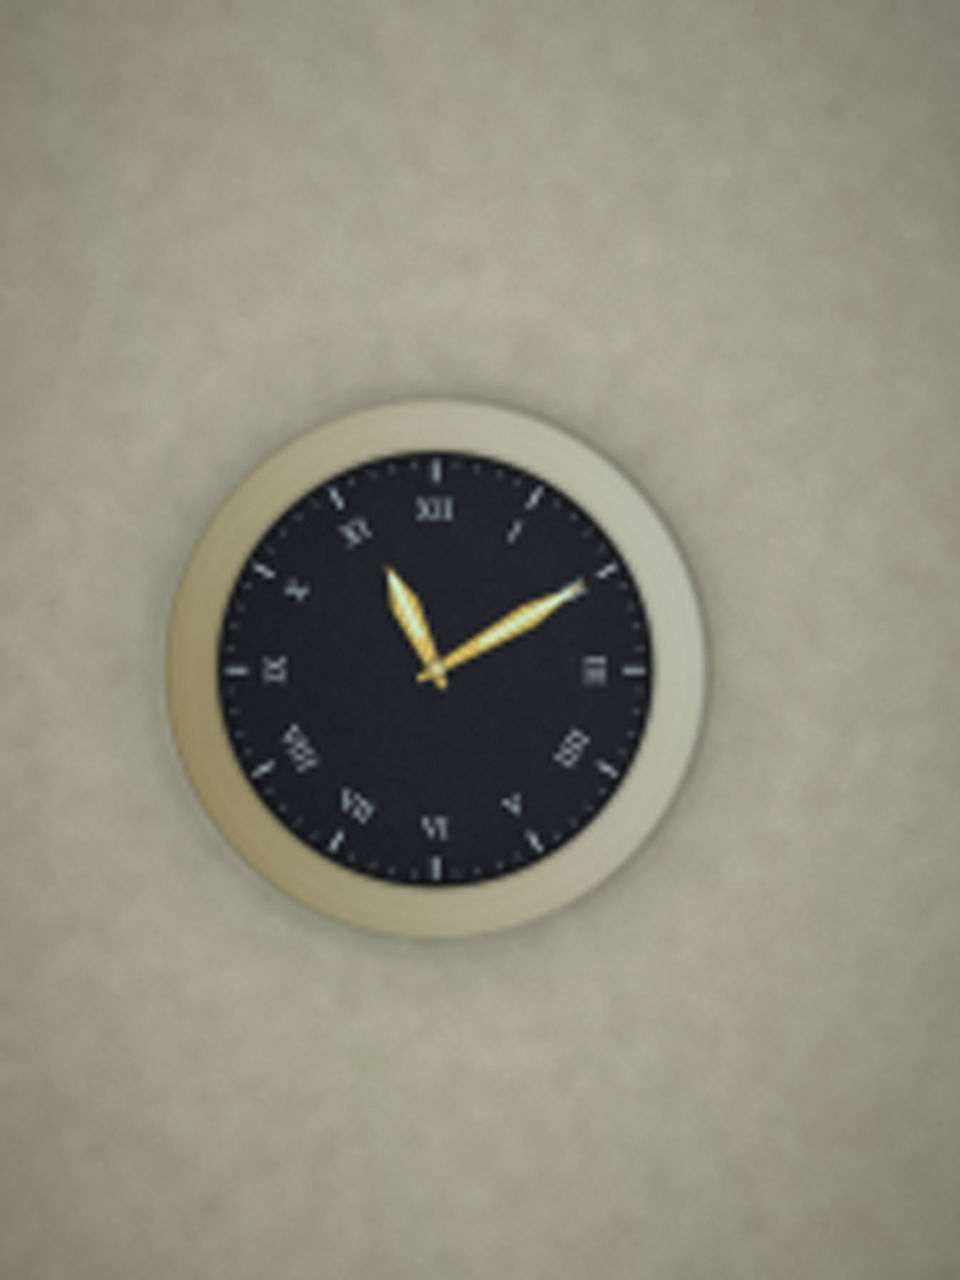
11.10
